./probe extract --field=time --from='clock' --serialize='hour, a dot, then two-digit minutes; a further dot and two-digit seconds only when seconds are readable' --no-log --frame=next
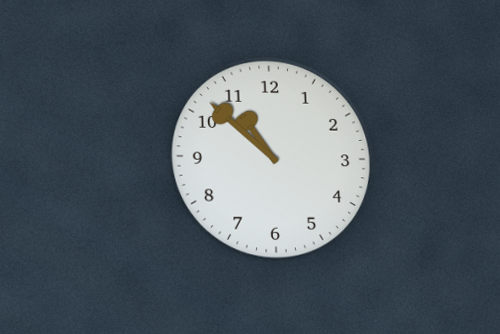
10.52
